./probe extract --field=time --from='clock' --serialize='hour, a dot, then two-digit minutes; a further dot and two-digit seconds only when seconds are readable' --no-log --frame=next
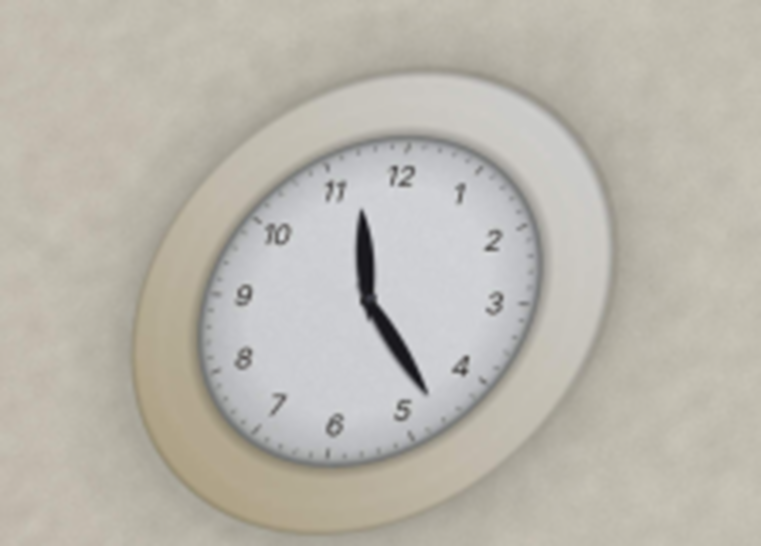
11.23
